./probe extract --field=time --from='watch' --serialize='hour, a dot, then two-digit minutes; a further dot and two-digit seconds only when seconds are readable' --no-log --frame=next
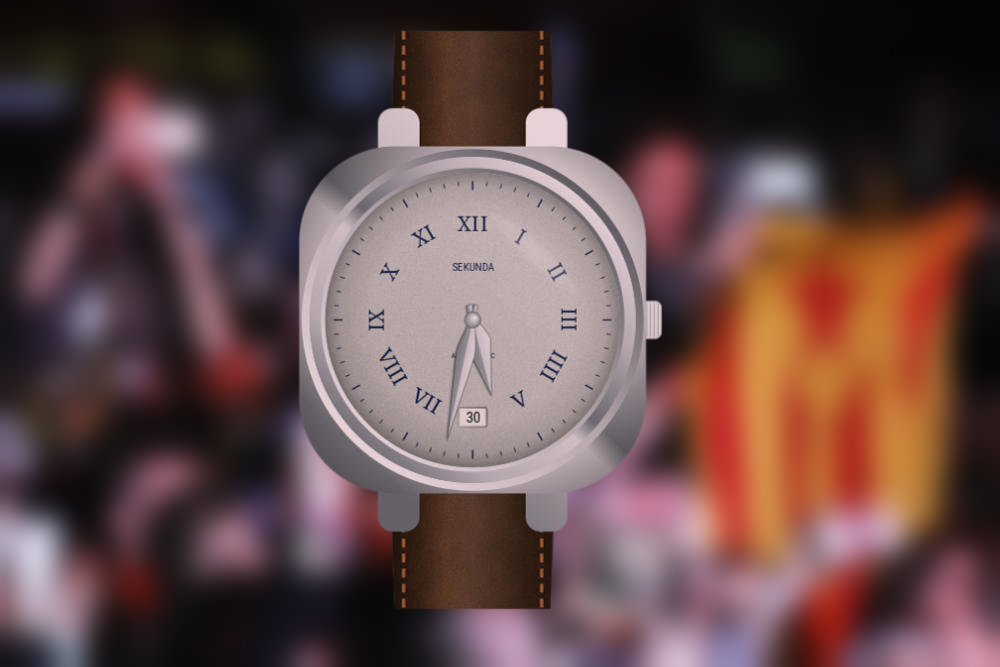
5.32
